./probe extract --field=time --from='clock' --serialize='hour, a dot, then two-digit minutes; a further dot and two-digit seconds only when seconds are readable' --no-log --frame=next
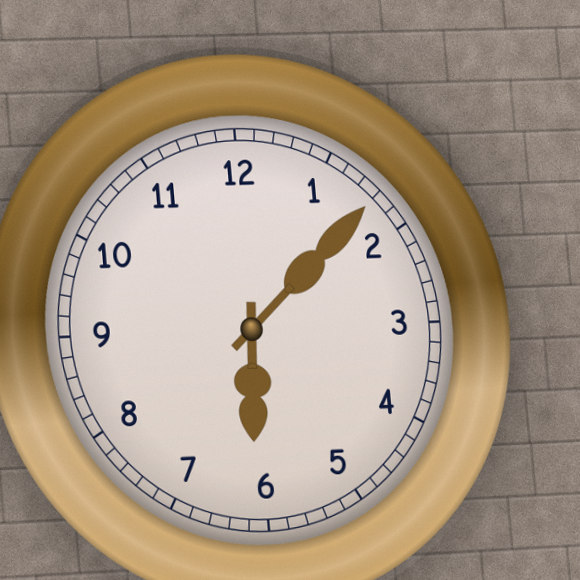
6.08
